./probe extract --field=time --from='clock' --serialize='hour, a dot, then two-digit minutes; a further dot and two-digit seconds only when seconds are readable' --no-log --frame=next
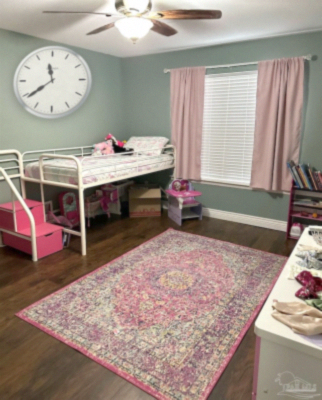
11.39
